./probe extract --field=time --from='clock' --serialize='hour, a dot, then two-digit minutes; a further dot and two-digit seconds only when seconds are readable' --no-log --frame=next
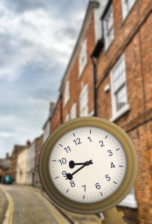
9.43
